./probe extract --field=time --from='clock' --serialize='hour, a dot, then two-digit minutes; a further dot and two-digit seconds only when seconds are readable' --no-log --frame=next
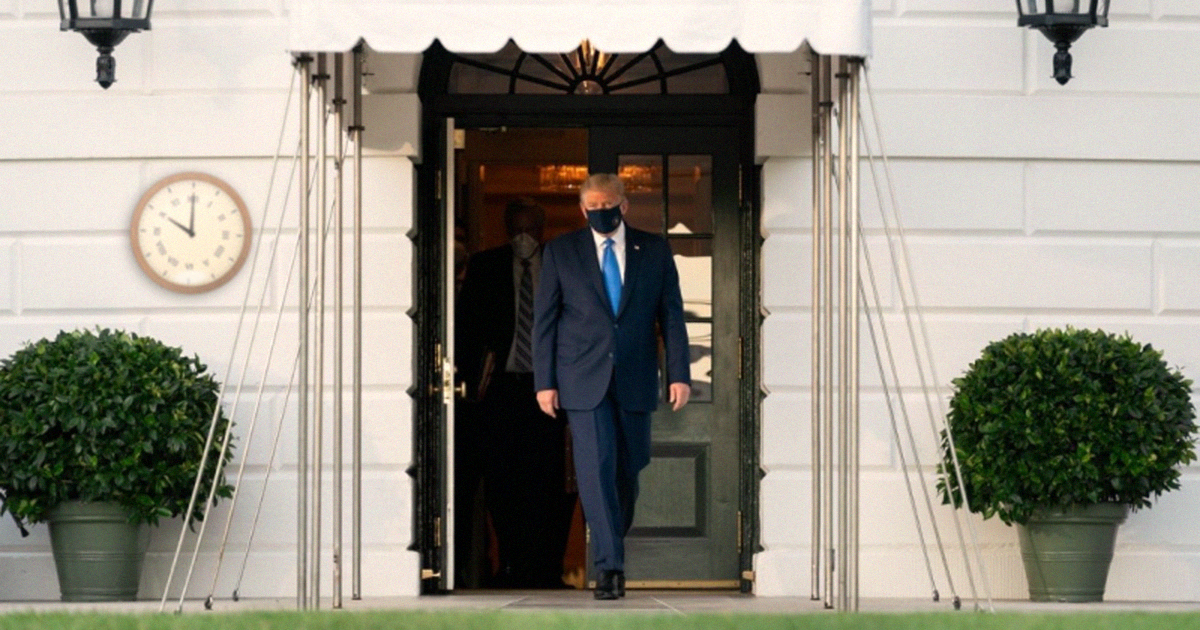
10.00
